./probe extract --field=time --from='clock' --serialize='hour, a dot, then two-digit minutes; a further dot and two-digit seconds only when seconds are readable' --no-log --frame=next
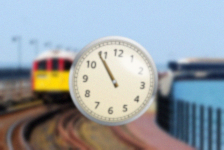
10.54
